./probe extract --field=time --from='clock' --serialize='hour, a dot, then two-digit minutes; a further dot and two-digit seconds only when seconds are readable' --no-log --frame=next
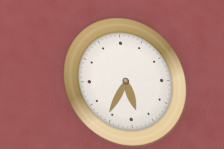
5.36
